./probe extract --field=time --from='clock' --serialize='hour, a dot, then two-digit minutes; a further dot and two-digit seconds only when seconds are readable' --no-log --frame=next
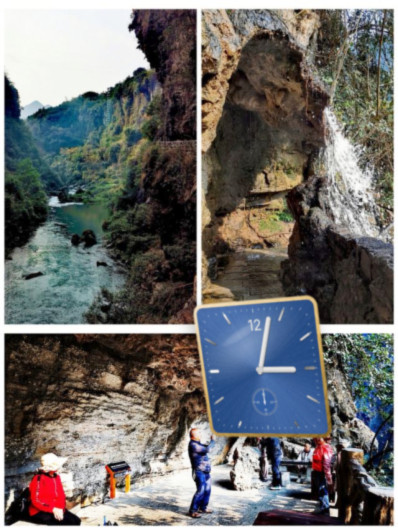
3.03
